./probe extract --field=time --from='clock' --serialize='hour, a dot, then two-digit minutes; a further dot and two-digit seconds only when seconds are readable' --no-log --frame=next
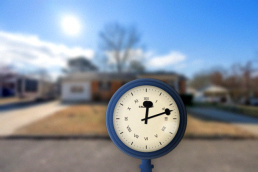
12.12
